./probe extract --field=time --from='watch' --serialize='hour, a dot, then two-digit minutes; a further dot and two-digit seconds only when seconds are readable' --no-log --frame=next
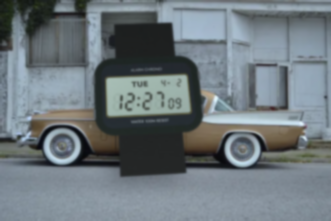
12.27.09
